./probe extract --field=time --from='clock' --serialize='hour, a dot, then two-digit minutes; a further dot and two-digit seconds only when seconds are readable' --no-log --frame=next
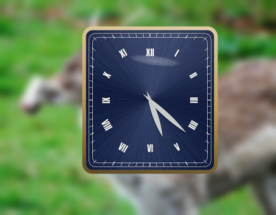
5.22
